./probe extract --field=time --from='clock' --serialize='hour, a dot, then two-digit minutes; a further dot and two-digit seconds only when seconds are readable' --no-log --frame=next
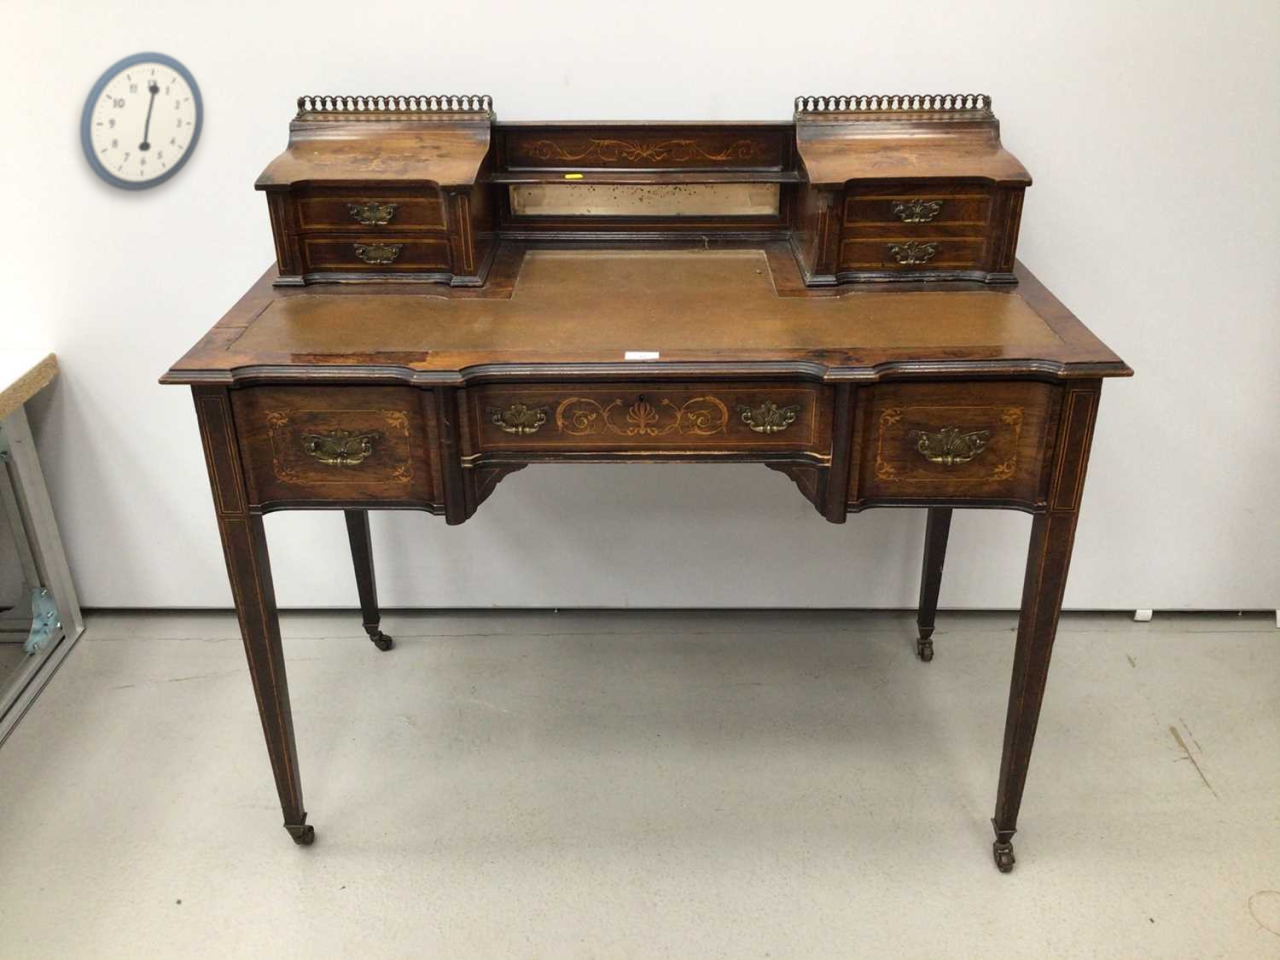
6.01
